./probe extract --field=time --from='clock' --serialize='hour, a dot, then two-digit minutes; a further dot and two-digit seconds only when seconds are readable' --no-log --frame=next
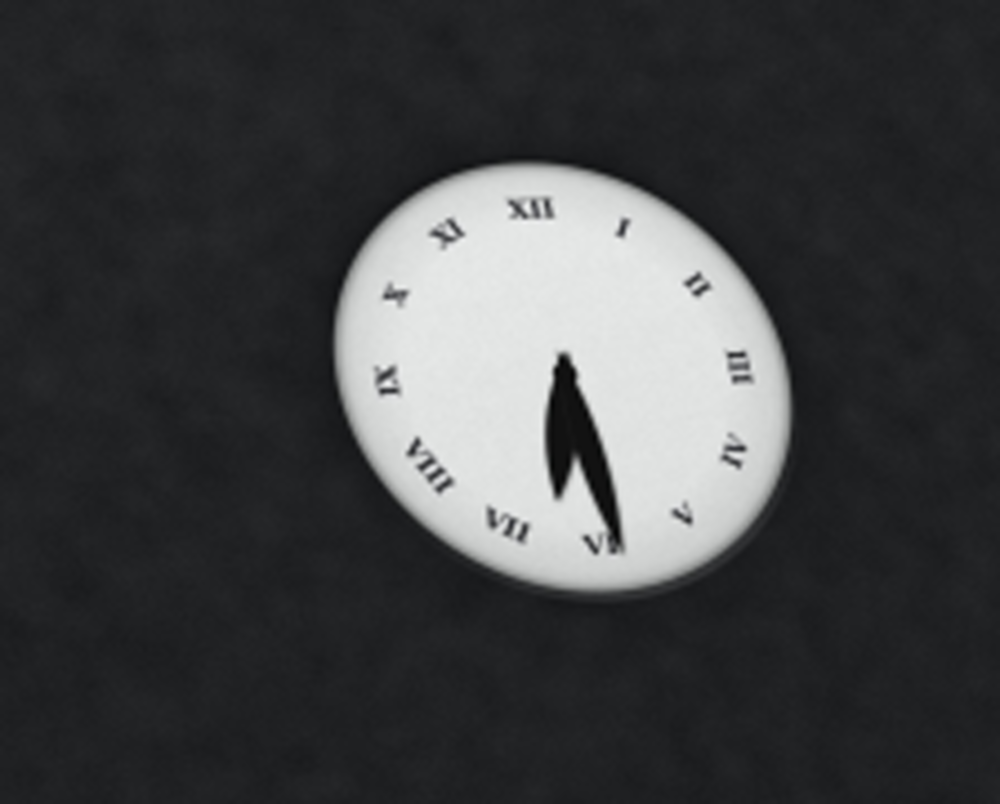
6.29
